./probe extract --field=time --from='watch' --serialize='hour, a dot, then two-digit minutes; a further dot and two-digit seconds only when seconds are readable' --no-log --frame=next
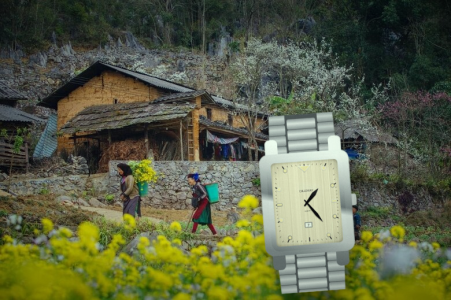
1.24
